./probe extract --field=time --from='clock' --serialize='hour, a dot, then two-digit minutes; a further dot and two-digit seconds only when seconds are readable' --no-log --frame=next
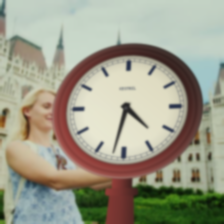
4.32
